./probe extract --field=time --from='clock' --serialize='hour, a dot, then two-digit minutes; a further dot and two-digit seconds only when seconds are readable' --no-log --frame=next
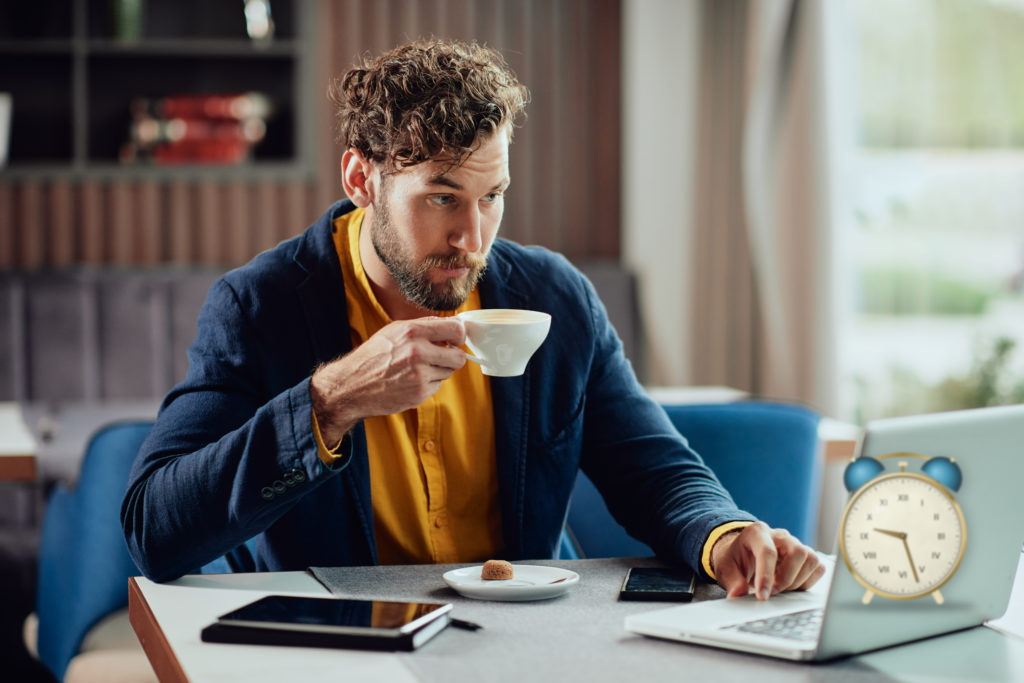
9.27
